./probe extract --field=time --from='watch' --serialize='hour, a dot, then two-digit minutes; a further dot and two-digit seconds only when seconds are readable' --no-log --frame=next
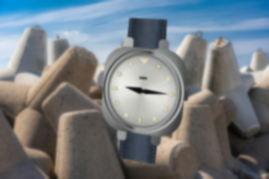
9.15
